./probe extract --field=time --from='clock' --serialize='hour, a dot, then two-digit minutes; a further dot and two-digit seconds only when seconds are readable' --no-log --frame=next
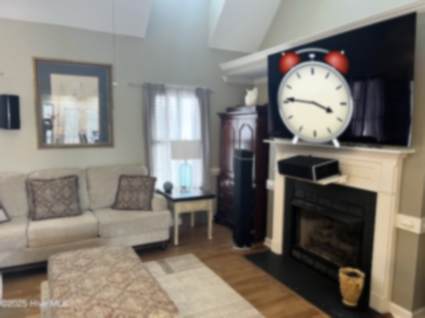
3.46
